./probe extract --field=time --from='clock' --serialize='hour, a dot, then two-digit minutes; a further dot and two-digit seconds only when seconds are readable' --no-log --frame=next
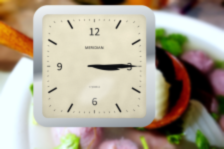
3.15
